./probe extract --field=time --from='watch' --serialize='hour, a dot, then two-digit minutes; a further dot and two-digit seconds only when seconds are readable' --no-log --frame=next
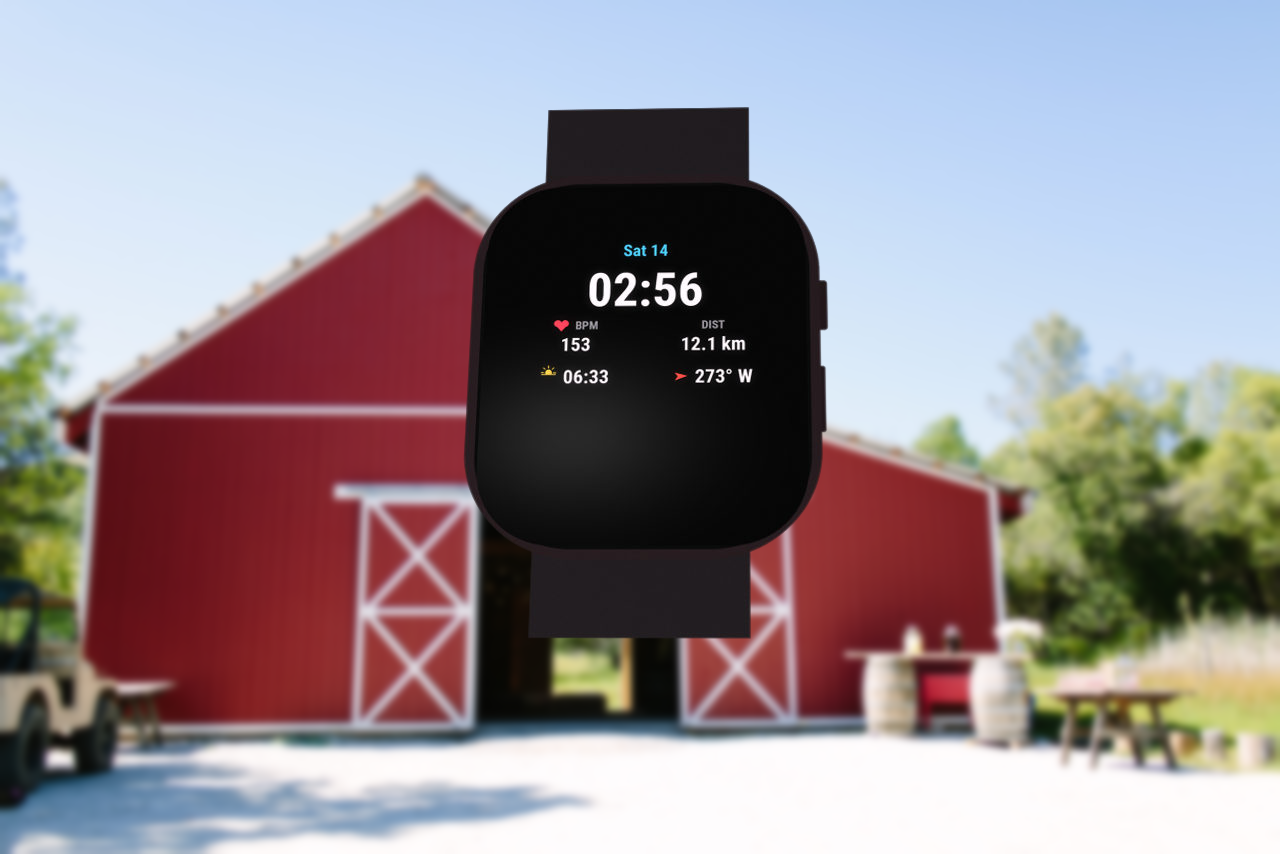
2.56
